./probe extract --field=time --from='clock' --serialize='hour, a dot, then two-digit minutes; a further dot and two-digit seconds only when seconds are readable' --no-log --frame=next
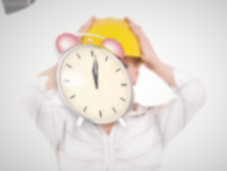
12.01
